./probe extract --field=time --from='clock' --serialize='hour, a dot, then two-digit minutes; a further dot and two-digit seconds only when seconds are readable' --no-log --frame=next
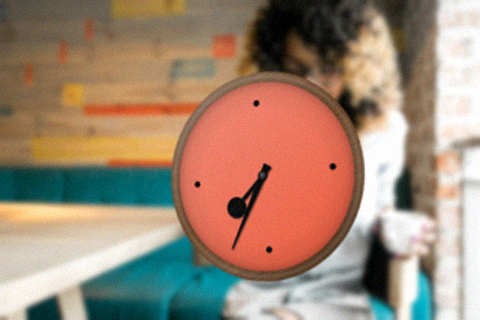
7.35
